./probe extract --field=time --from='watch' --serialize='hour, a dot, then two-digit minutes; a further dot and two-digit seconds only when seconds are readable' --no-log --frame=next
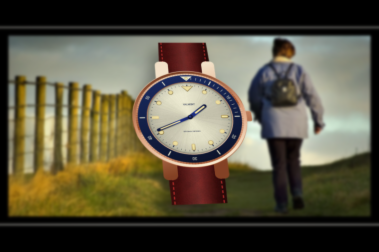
1.41
